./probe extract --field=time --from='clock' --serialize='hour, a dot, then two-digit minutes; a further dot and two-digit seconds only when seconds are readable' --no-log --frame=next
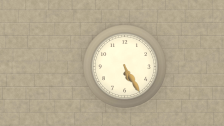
5.25
